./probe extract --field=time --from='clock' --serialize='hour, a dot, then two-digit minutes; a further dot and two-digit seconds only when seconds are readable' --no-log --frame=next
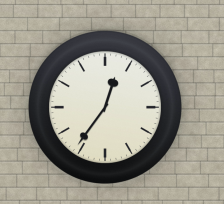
12.36
